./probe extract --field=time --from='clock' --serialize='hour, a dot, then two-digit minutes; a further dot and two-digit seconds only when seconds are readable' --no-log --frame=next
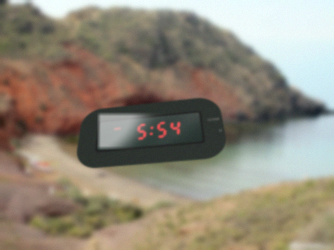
5.54
